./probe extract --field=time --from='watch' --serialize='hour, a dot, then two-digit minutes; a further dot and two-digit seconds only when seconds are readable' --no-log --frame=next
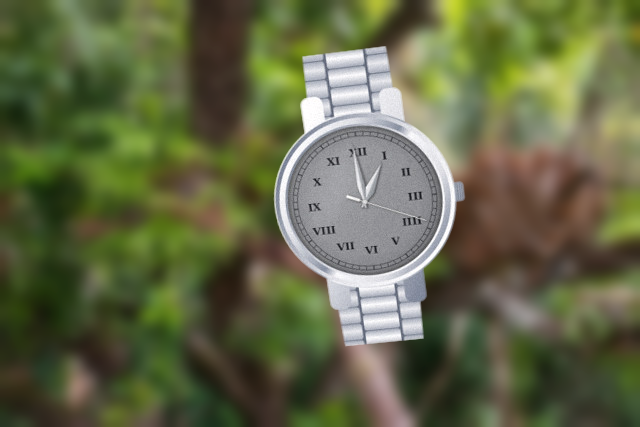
12.59.19
